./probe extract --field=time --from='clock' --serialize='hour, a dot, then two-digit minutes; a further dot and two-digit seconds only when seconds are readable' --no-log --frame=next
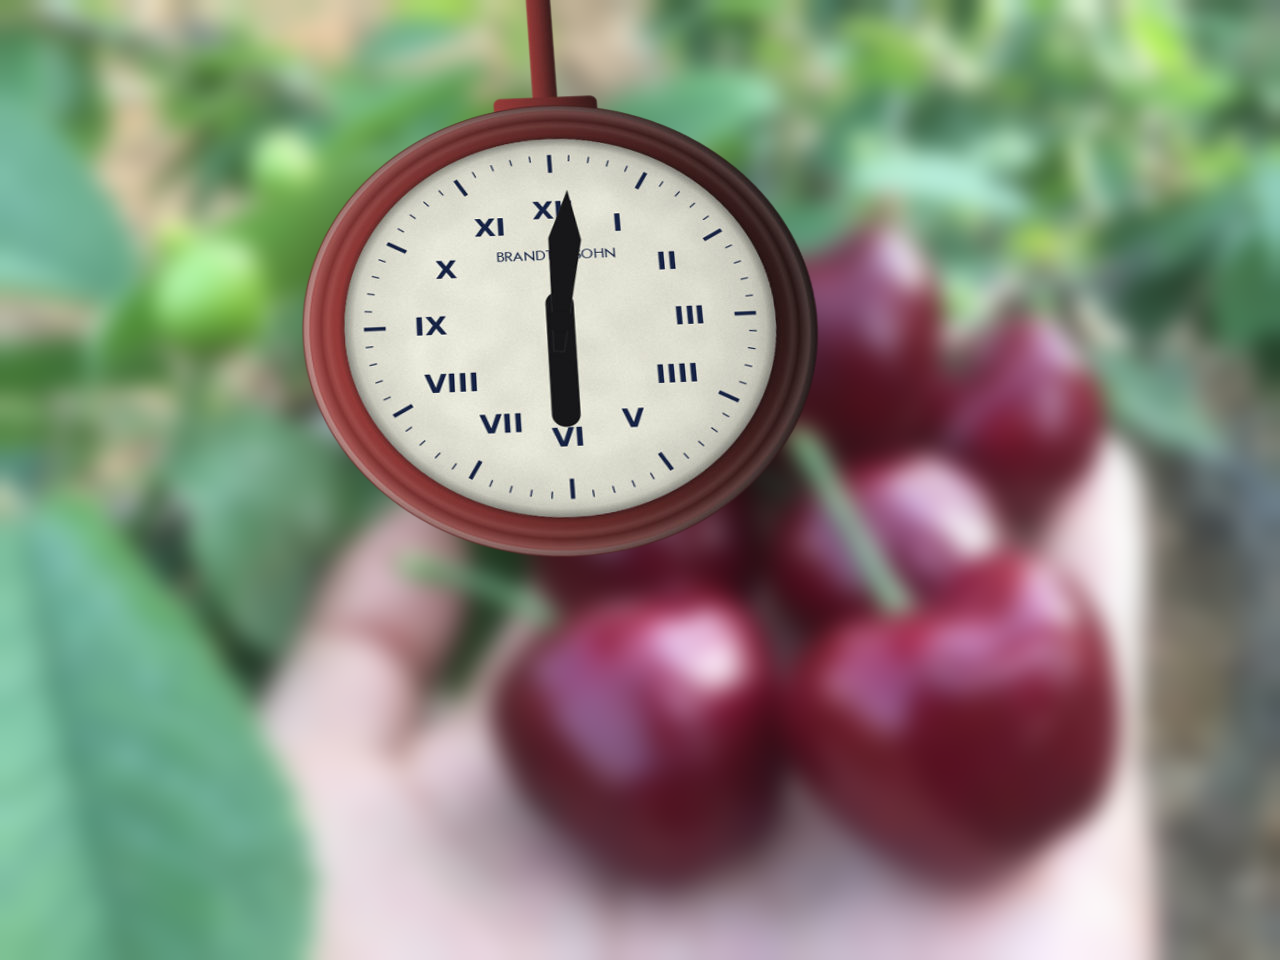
6.01
